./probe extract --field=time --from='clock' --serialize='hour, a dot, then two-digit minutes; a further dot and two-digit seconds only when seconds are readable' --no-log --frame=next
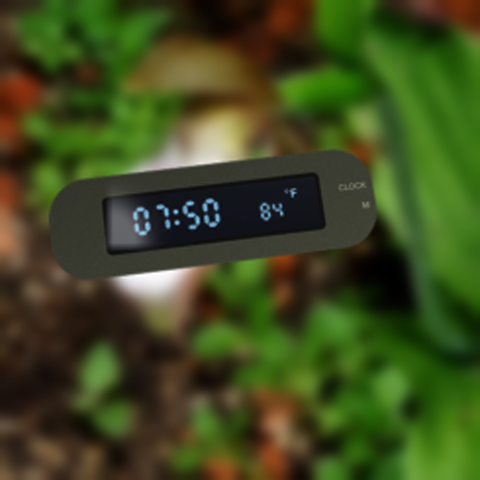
7.50
